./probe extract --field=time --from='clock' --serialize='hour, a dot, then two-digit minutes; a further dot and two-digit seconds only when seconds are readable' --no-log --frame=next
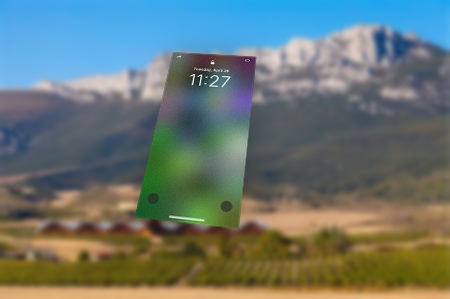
11.27
